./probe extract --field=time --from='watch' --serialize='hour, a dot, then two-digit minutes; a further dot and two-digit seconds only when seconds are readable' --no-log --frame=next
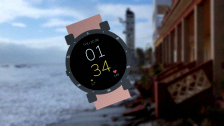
1.34
